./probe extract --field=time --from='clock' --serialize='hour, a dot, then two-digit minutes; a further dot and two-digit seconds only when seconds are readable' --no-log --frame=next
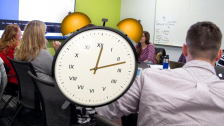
12.12
